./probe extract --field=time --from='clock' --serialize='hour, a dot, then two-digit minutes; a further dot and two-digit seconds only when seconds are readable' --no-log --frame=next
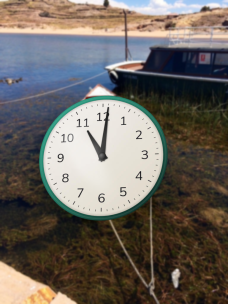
11.01
